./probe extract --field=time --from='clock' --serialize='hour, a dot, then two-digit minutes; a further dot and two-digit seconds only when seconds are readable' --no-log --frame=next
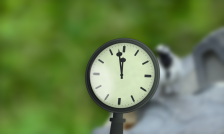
11.58
